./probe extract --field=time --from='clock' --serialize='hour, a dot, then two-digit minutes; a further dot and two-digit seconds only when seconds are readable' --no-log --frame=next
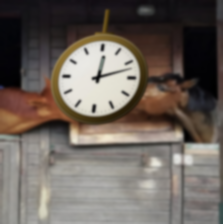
12.12
